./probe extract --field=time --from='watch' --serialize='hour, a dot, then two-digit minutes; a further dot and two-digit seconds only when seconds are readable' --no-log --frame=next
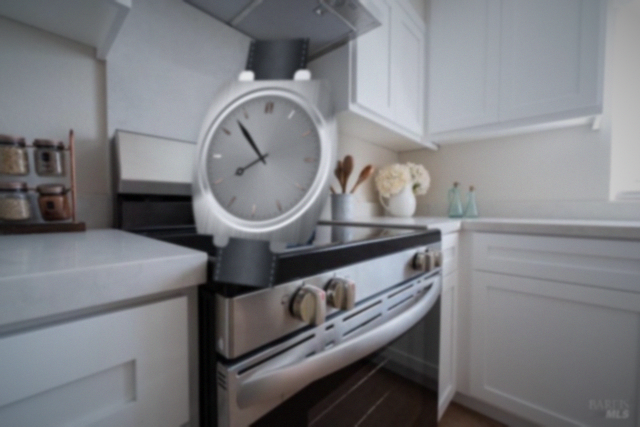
7.53
